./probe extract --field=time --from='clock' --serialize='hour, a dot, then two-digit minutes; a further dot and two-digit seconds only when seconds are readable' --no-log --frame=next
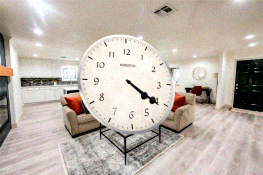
4.21
